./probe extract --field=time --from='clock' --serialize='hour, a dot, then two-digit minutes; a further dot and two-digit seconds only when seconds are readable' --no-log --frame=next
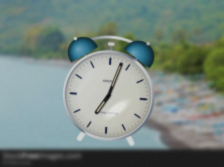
7.03
